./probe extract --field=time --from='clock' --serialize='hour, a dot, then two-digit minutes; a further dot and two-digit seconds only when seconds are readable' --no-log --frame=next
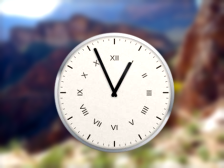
12.56
